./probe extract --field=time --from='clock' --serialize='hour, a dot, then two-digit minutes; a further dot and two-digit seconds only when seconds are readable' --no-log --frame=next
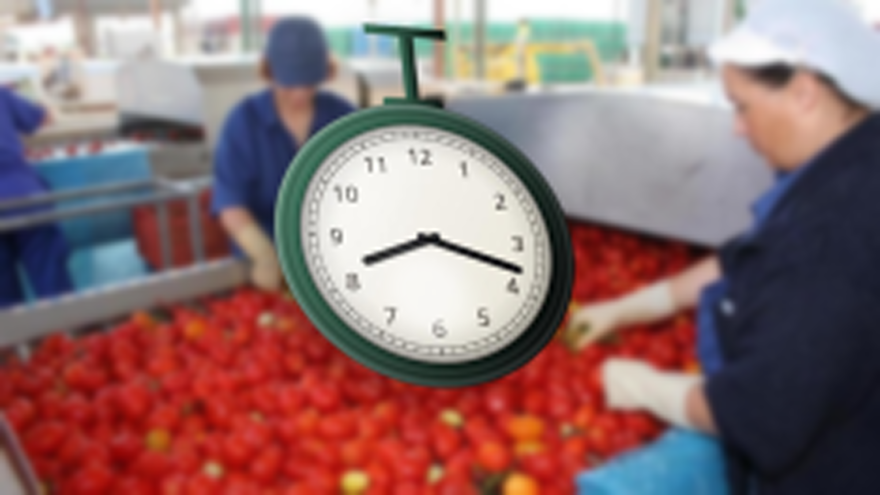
8.18
